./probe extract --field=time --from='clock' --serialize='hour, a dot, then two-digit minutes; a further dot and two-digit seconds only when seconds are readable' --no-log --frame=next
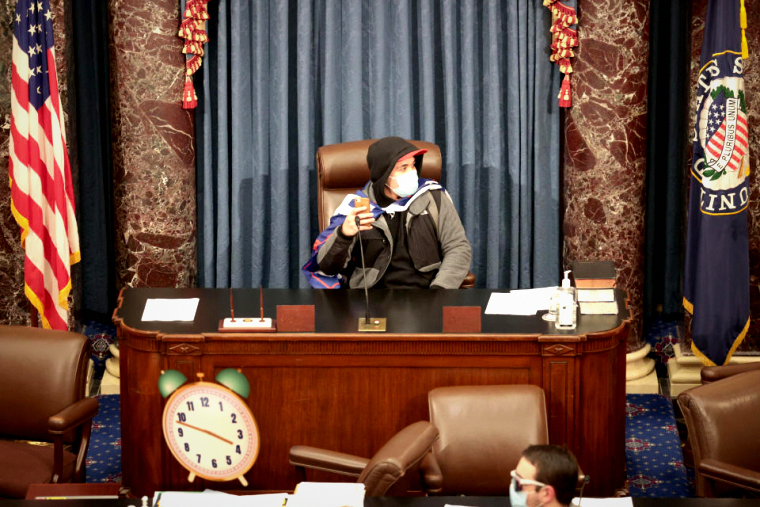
3.48
